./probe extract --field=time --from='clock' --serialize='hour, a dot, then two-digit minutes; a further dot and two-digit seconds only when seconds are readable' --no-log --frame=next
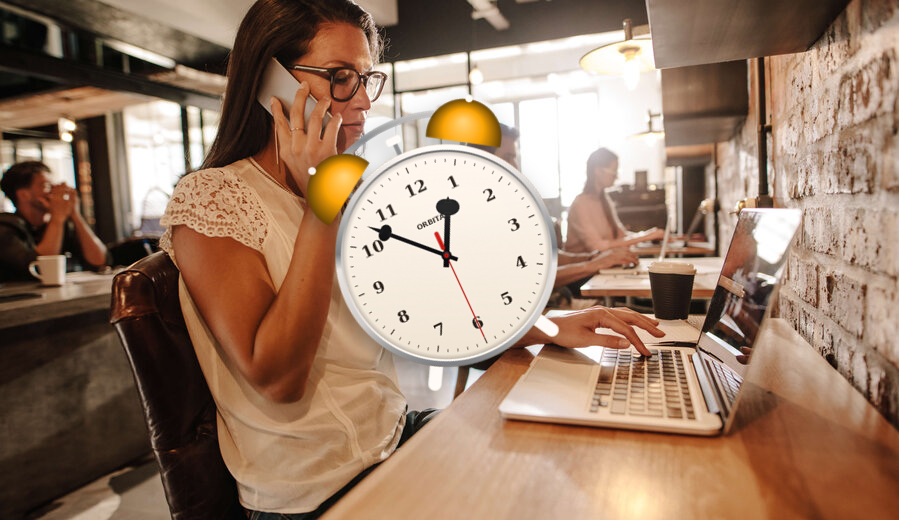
12.52.30
